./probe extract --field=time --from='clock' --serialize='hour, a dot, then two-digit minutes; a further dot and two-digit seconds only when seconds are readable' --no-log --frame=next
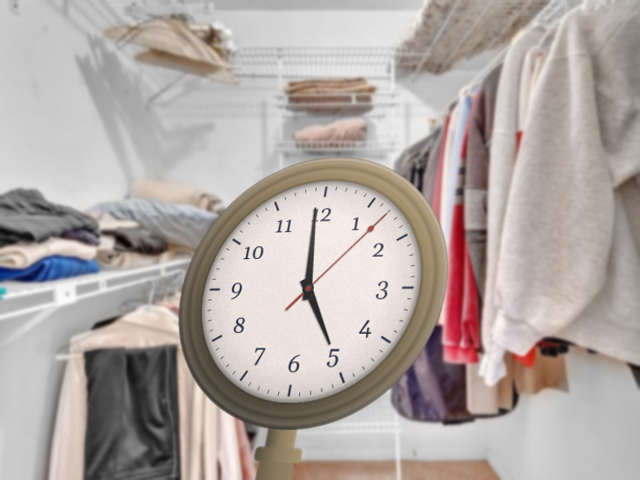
4.59.07
